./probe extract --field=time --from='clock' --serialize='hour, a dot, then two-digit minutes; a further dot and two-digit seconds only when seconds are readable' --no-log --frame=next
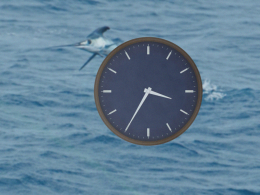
3.35
